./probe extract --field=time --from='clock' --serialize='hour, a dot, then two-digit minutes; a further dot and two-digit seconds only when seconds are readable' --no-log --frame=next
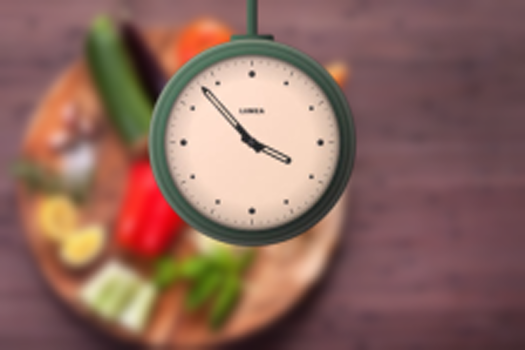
3.53
